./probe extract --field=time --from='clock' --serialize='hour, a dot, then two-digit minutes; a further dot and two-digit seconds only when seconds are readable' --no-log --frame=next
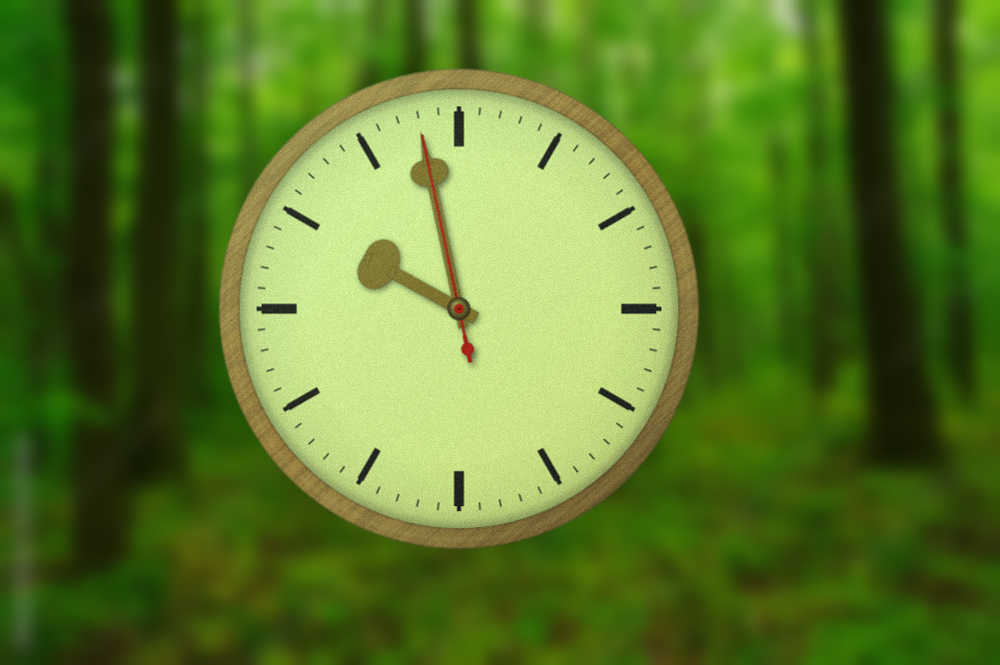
9.57.58
